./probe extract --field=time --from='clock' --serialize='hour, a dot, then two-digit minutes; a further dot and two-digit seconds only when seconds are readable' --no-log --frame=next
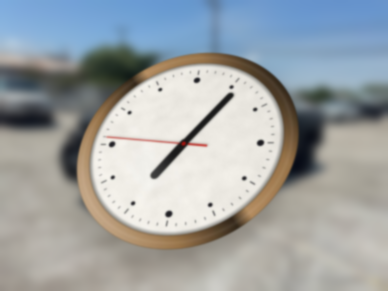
7.05.46
